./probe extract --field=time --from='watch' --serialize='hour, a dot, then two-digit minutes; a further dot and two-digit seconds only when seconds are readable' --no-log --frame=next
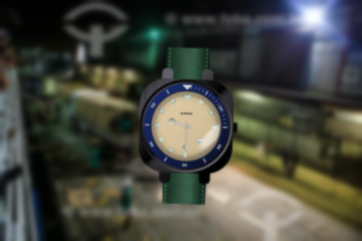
9.30
